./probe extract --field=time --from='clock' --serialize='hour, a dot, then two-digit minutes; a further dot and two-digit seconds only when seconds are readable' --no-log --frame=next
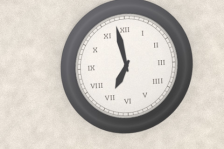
6.58
